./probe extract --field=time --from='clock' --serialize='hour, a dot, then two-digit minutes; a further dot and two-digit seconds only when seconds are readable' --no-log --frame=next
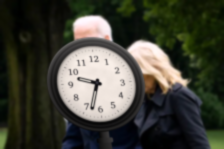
9.33
